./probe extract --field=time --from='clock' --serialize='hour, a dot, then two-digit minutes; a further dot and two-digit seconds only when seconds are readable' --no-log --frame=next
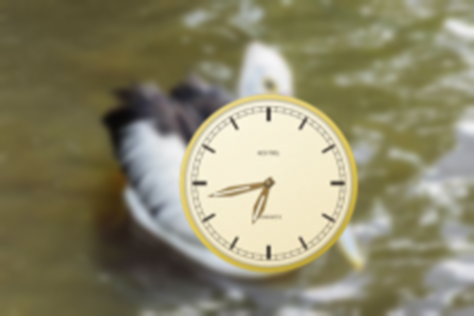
6.43
